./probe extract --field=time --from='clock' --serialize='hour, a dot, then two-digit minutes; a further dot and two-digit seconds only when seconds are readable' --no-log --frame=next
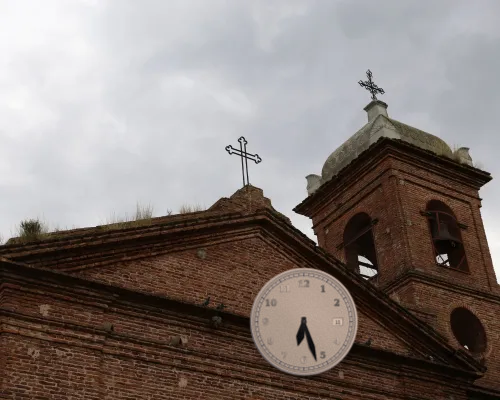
6.27
